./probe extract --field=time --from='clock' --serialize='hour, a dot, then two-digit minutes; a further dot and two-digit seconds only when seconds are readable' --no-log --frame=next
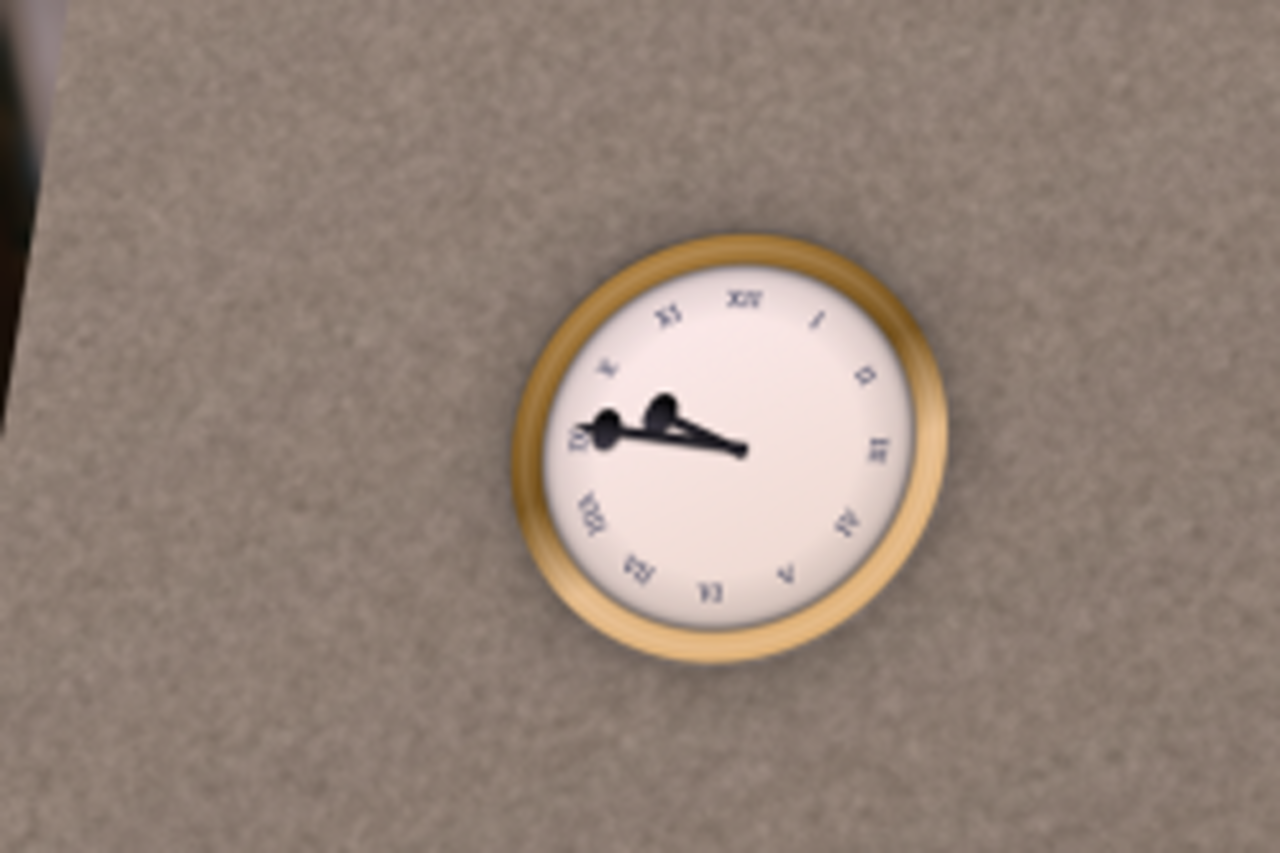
9.46
